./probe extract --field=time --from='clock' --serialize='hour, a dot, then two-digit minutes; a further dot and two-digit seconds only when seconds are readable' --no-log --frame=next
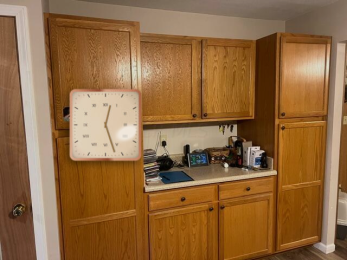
12.27
